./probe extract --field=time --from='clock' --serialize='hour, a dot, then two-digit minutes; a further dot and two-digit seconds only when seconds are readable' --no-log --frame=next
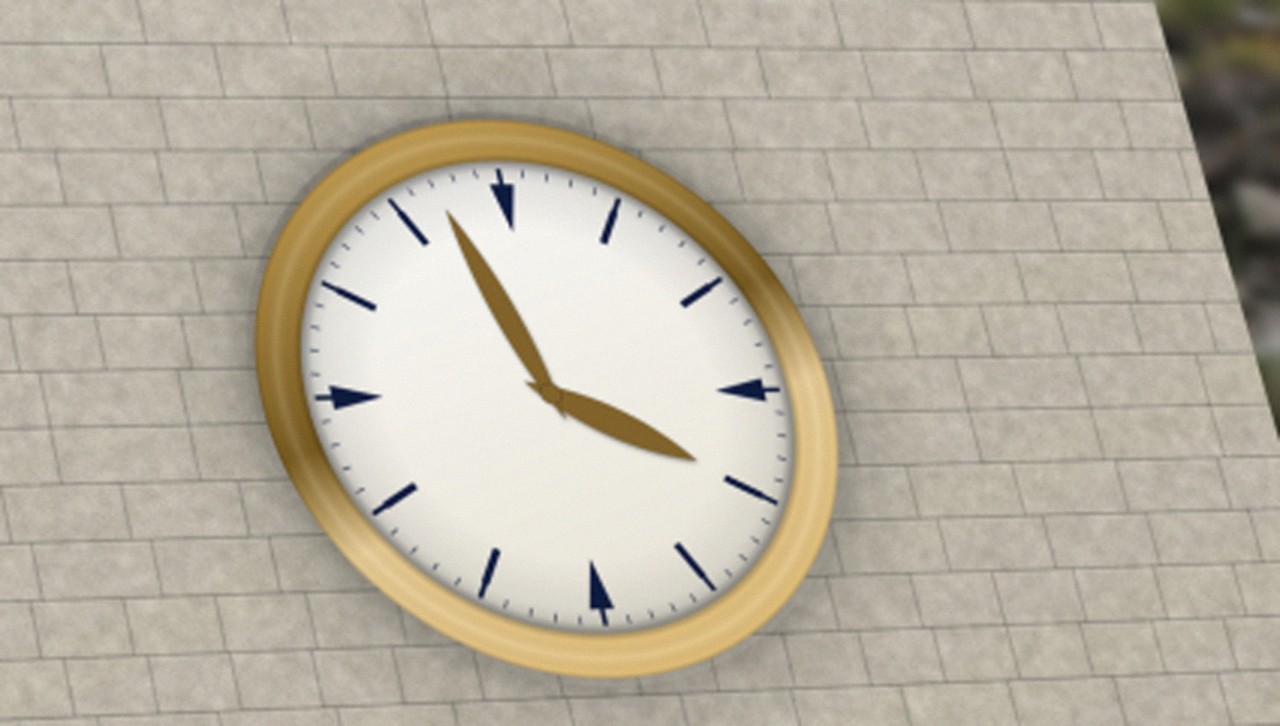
3.57
